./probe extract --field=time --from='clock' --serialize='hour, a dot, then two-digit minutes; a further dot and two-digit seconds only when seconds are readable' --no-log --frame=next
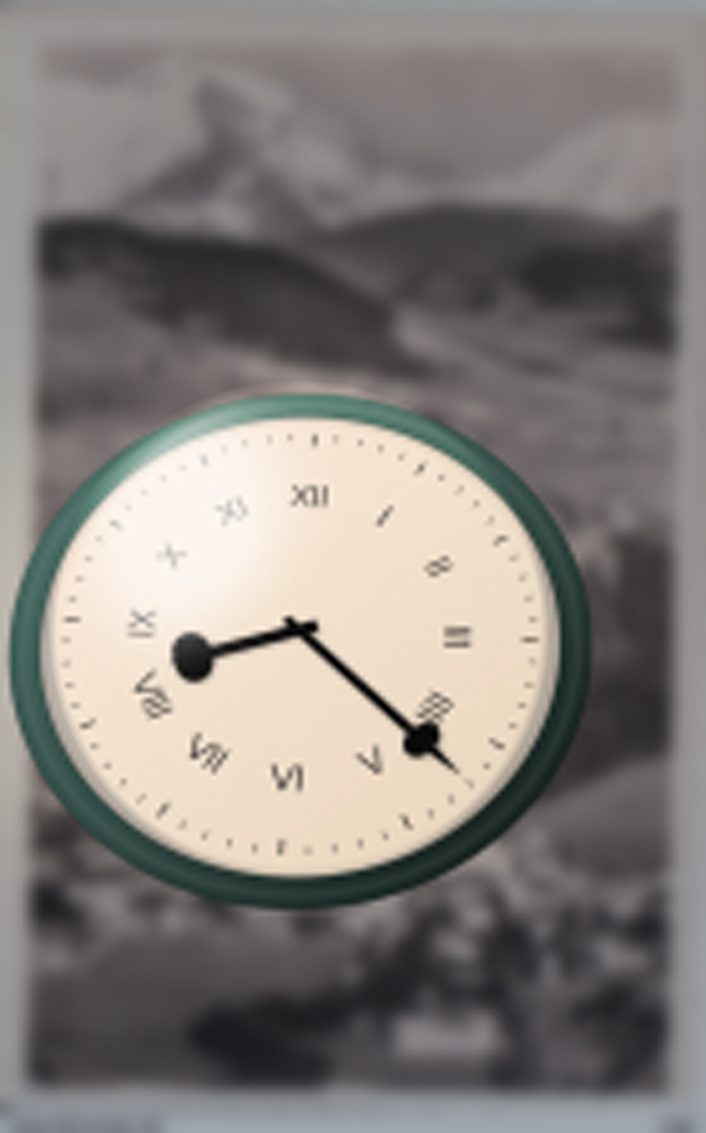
8.22
